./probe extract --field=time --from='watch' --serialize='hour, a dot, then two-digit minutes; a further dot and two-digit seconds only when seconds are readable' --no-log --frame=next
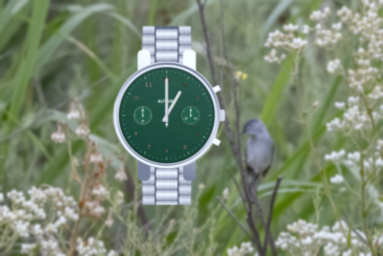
1.00
